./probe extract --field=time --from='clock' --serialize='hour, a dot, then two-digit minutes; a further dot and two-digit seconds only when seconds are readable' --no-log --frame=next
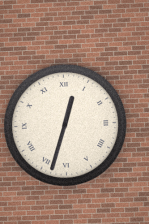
12.33
